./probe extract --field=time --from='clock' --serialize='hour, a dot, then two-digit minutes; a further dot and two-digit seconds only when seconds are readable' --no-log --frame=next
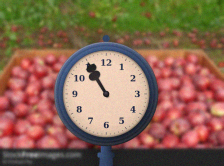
10.55
